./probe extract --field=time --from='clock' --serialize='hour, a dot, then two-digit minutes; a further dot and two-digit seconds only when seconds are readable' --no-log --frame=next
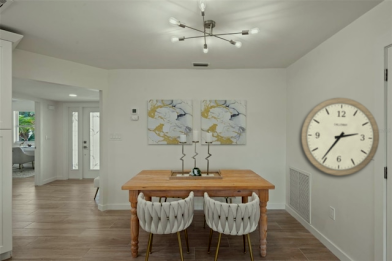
2.36
